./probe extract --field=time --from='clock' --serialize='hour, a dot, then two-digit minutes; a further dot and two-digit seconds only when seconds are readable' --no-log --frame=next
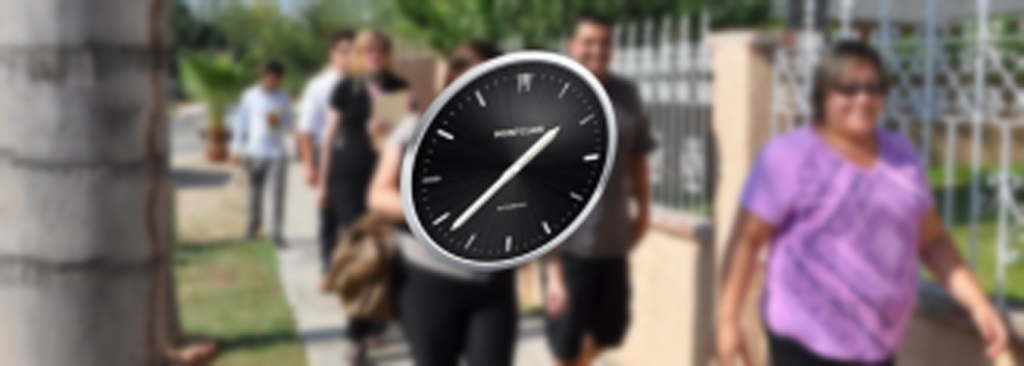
1.38
